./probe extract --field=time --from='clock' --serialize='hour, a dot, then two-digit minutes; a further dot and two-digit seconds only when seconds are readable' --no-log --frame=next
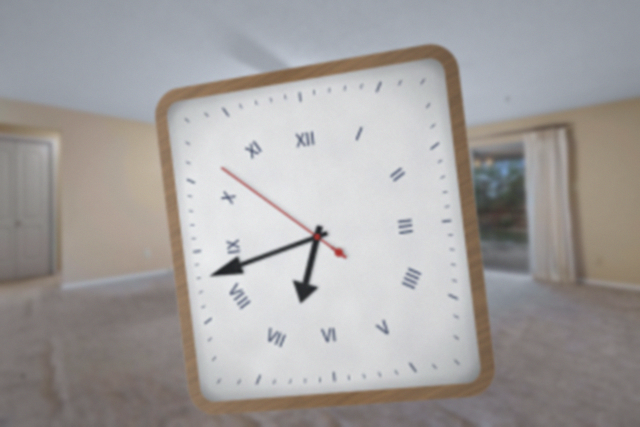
6.42.52
